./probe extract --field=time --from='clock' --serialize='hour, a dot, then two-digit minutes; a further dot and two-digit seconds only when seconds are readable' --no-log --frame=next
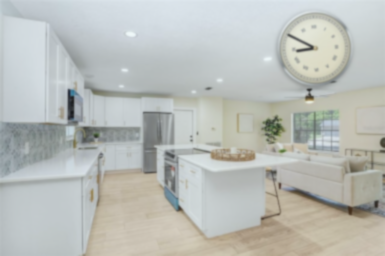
8.50
